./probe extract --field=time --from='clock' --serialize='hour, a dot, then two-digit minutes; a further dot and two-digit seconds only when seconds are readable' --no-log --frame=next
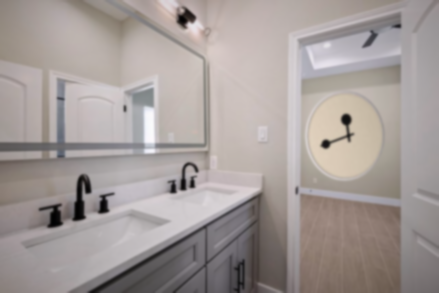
11.42
